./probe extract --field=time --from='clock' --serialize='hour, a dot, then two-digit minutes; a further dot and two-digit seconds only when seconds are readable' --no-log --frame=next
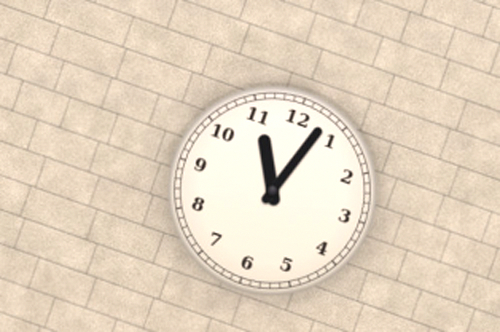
11.03
